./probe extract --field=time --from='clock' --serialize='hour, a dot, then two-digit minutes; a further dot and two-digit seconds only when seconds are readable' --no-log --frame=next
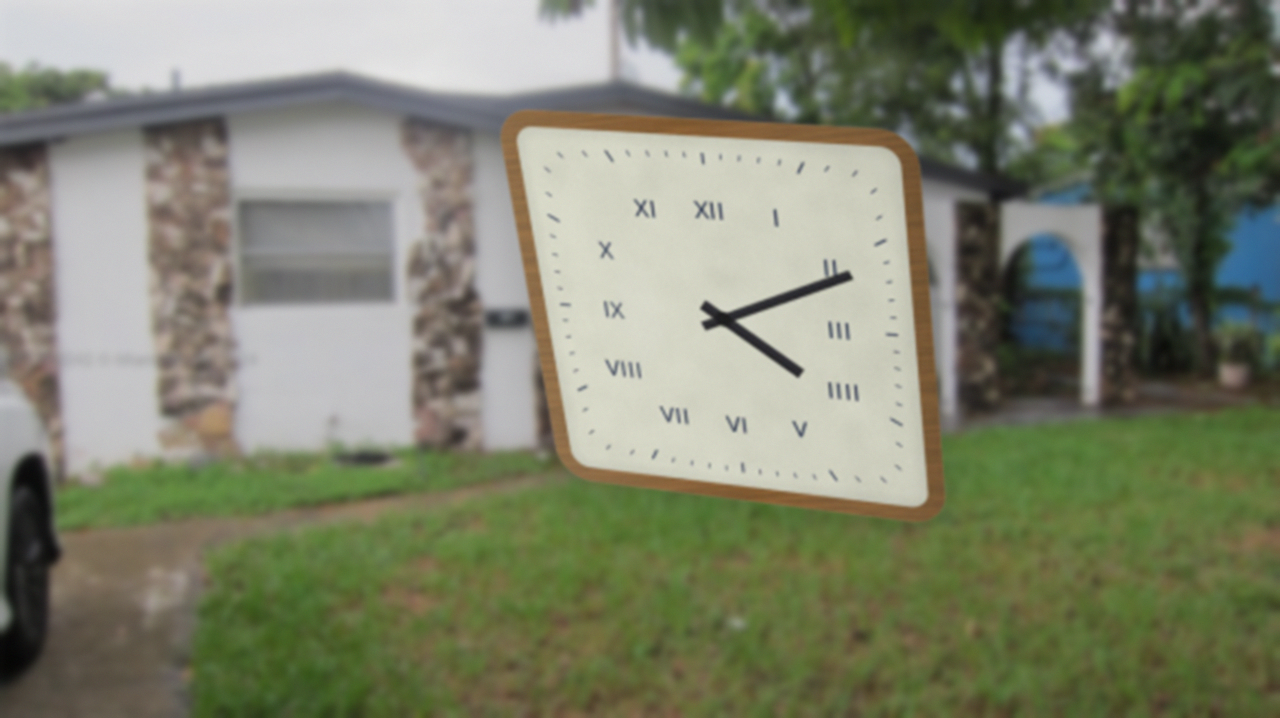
4.11
